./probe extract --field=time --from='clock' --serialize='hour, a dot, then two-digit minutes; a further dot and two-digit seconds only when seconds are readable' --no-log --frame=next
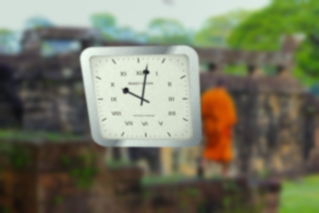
10.02
